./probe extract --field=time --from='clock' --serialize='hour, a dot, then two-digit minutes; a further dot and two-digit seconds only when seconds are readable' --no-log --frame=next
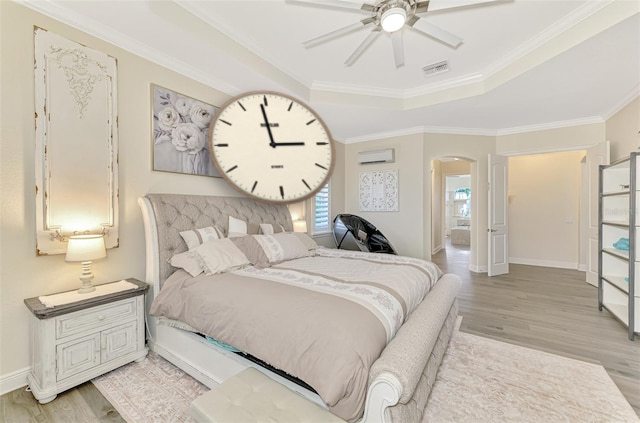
2.59
